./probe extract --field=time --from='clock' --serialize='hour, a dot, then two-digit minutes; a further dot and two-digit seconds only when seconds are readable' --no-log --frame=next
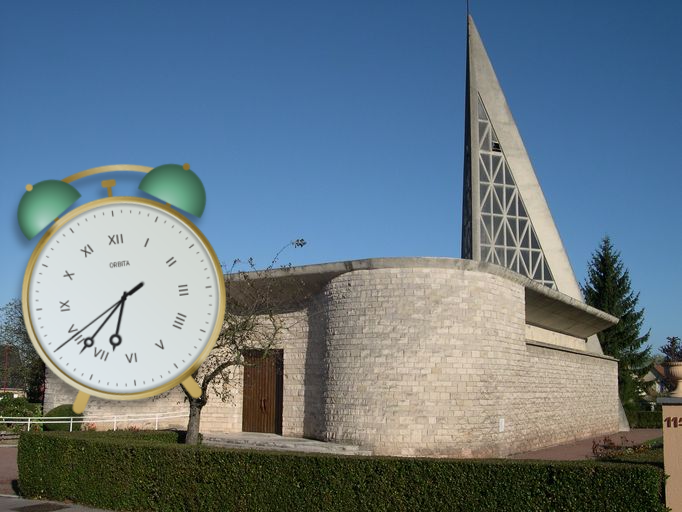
6.37.40
